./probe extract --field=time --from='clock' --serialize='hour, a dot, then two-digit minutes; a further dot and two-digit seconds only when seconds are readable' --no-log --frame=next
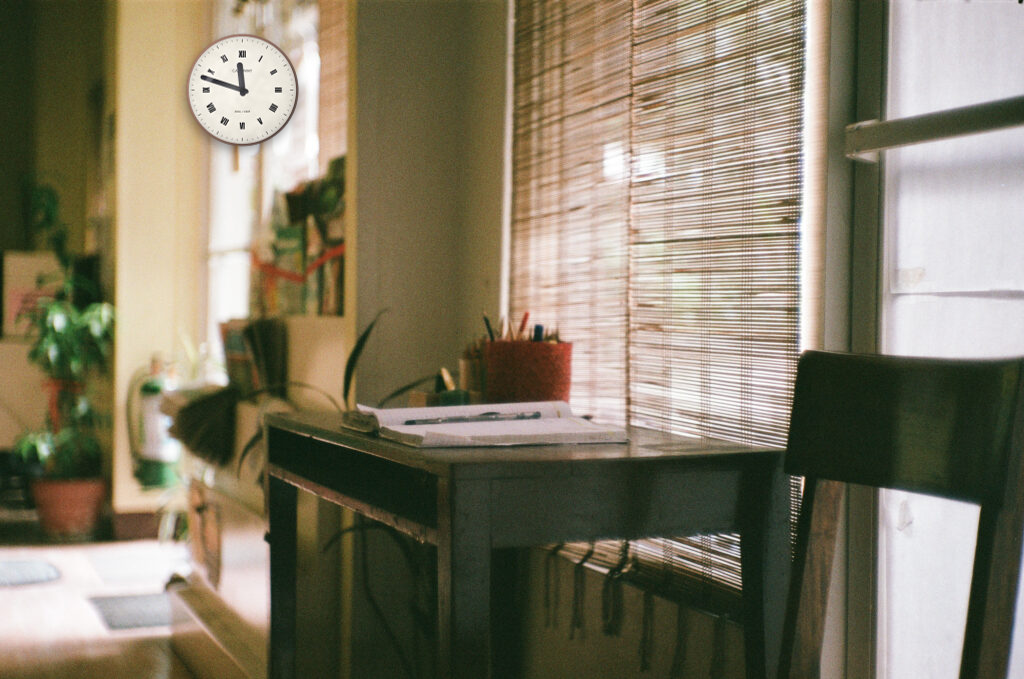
11.48
